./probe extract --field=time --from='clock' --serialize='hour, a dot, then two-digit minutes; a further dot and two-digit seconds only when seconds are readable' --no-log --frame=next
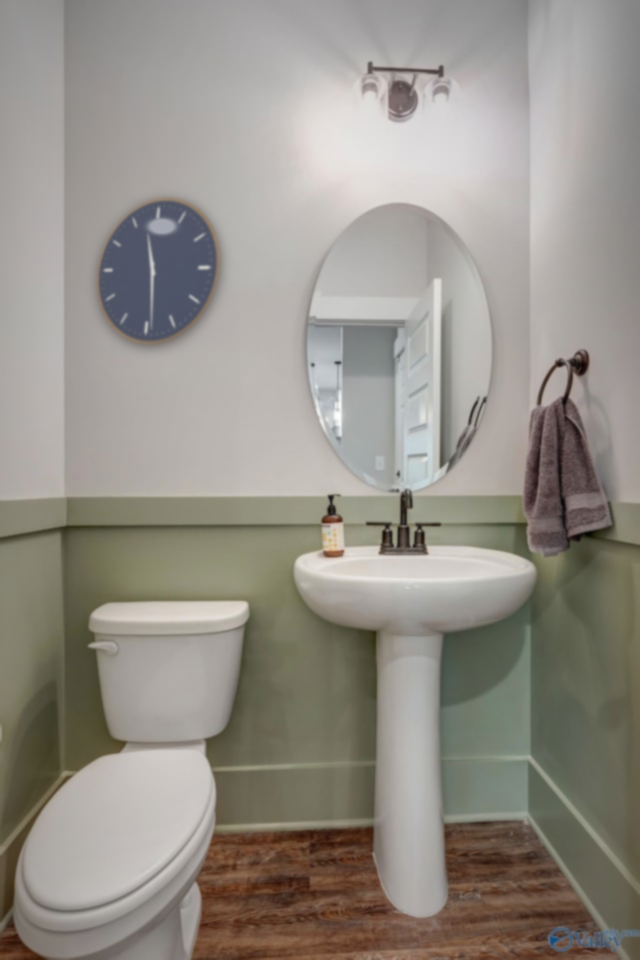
11.29
